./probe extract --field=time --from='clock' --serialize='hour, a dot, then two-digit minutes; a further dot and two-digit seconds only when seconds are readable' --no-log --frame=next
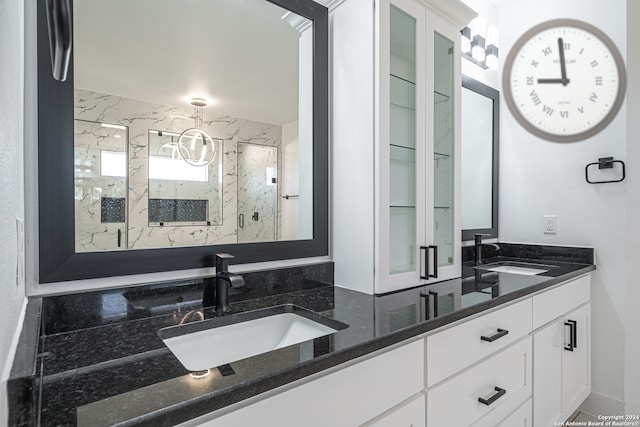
8.59
